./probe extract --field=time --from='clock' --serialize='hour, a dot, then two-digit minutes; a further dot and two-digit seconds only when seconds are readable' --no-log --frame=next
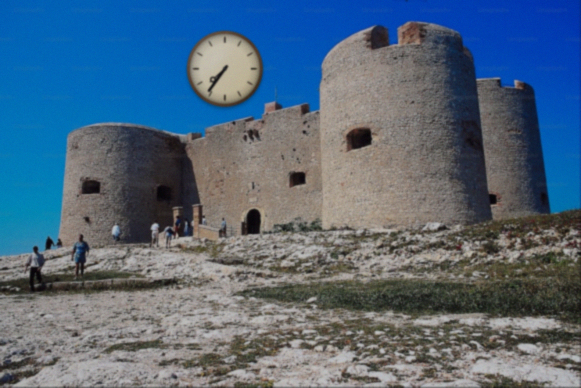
7.36
